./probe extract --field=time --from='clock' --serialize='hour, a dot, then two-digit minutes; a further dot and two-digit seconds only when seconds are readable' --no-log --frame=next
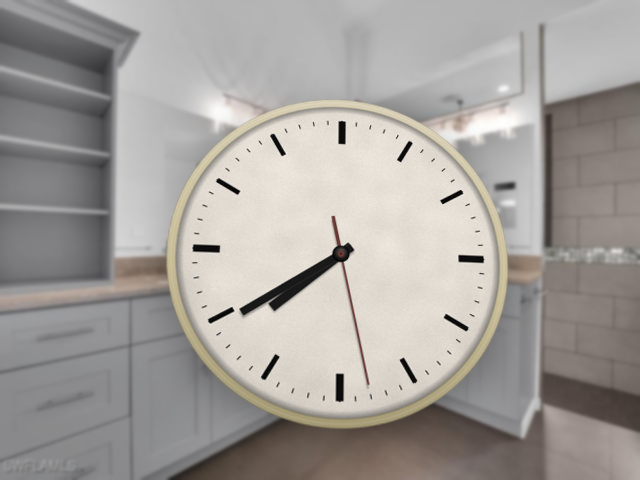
7.39.28
